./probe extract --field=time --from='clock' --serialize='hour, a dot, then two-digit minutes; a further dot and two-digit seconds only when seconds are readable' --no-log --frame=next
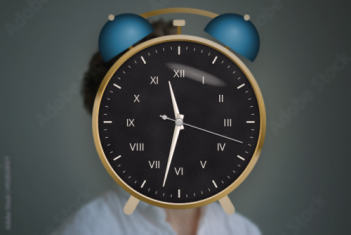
11.32.18
